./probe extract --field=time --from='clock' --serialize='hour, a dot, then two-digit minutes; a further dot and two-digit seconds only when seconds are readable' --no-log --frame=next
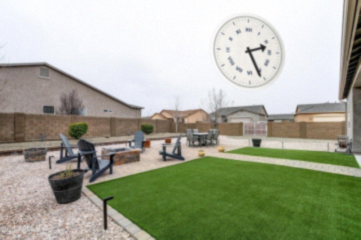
2.26
